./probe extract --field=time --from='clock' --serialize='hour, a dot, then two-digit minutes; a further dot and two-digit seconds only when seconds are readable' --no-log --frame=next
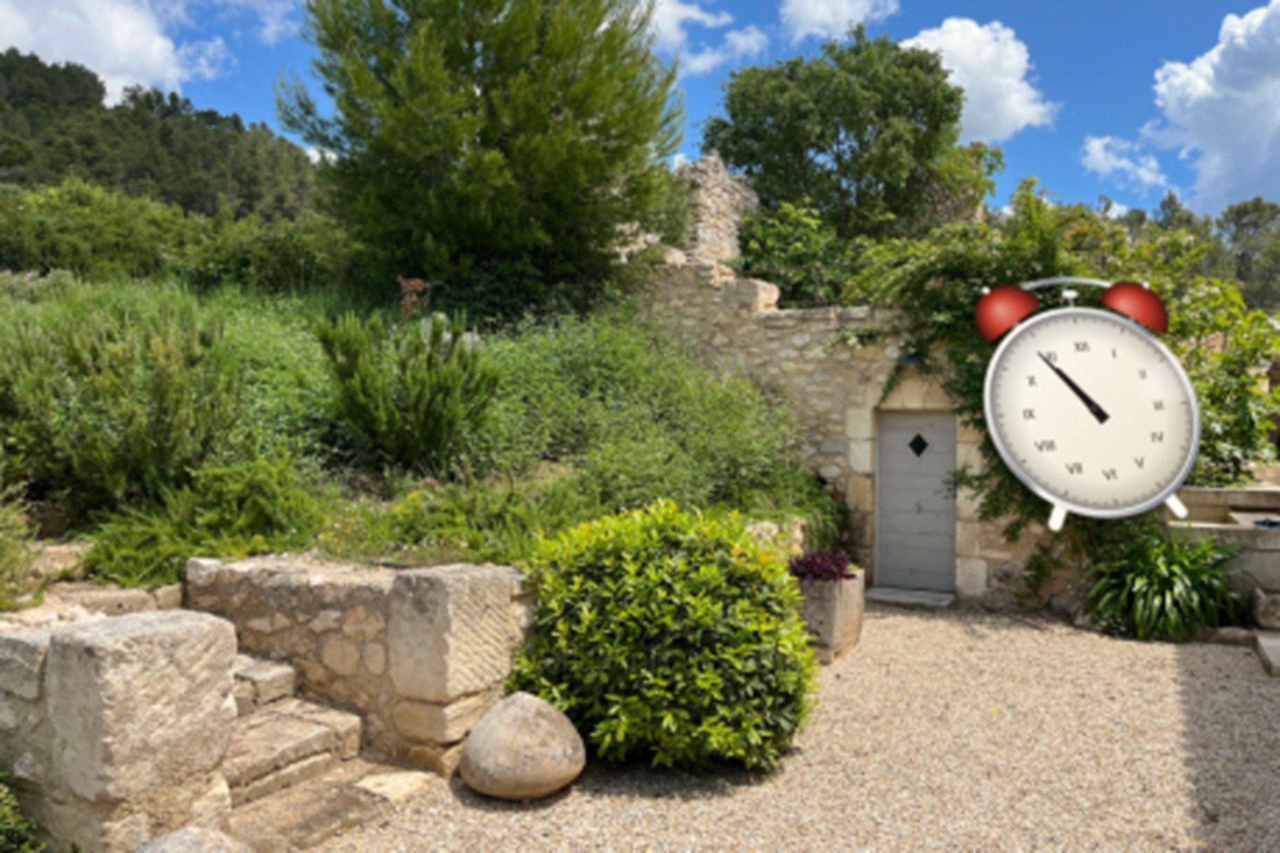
10.54
